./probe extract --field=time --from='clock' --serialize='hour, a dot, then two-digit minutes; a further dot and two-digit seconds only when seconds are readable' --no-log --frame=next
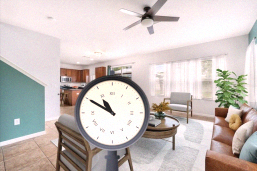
10.50
